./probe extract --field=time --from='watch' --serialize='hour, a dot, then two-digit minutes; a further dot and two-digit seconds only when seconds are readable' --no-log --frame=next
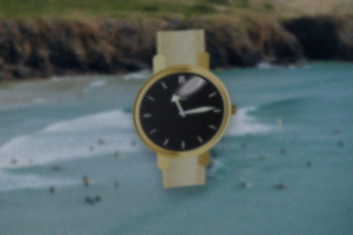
11.14
